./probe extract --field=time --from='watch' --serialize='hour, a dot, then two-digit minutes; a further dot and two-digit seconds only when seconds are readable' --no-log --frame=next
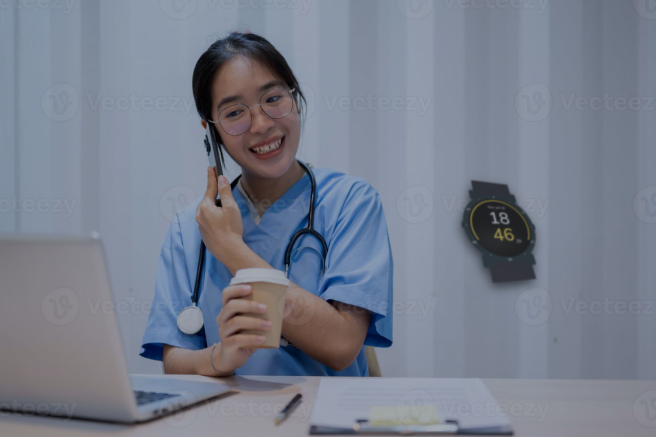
18.46
